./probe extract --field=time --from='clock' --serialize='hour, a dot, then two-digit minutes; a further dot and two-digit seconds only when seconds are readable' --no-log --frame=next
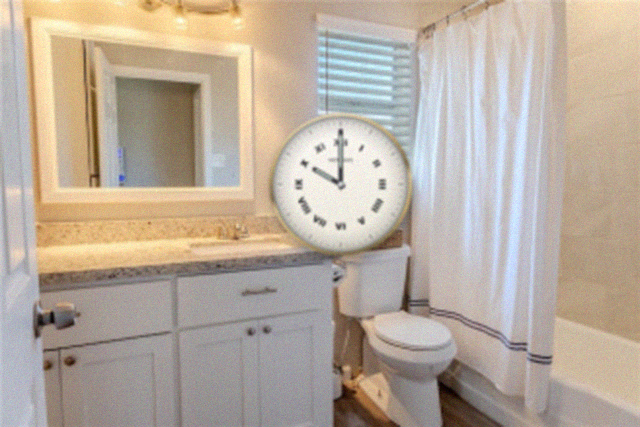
10.00
